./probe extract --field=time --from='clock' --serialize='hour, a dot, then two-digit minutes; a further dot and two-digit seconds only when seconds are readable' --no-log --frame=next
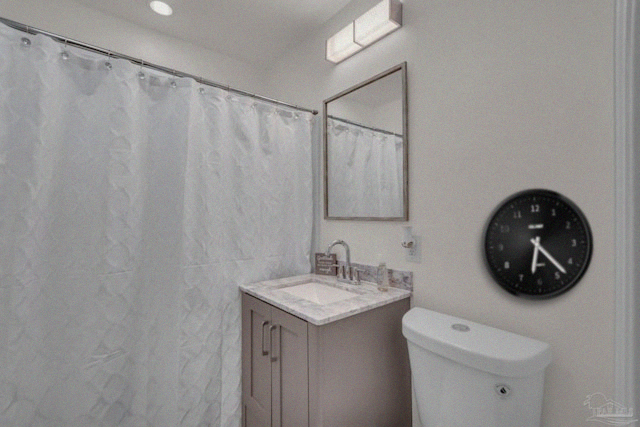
6.23
